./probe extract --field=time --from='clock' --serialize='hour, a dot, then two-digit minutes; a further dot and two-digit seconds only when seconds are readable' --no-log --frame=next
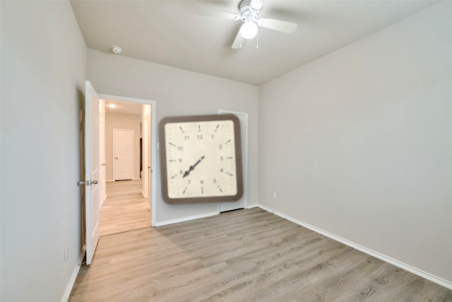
7.38
